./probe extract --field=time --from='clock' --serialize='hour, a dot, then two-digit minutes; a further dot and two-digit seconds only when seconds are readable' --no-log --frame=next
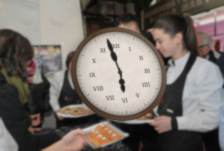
5.58
